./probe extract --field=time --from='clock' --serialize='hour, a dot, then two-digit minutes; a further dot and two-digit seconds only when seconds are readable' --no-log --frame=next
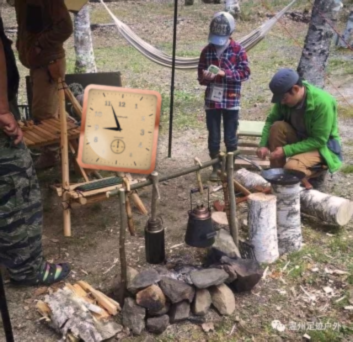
8.56
